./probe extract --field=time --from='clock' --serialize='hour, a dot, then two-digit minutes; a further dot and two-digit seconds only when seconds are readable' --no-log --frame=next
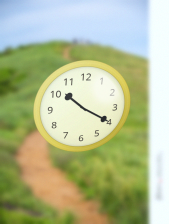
10.20
